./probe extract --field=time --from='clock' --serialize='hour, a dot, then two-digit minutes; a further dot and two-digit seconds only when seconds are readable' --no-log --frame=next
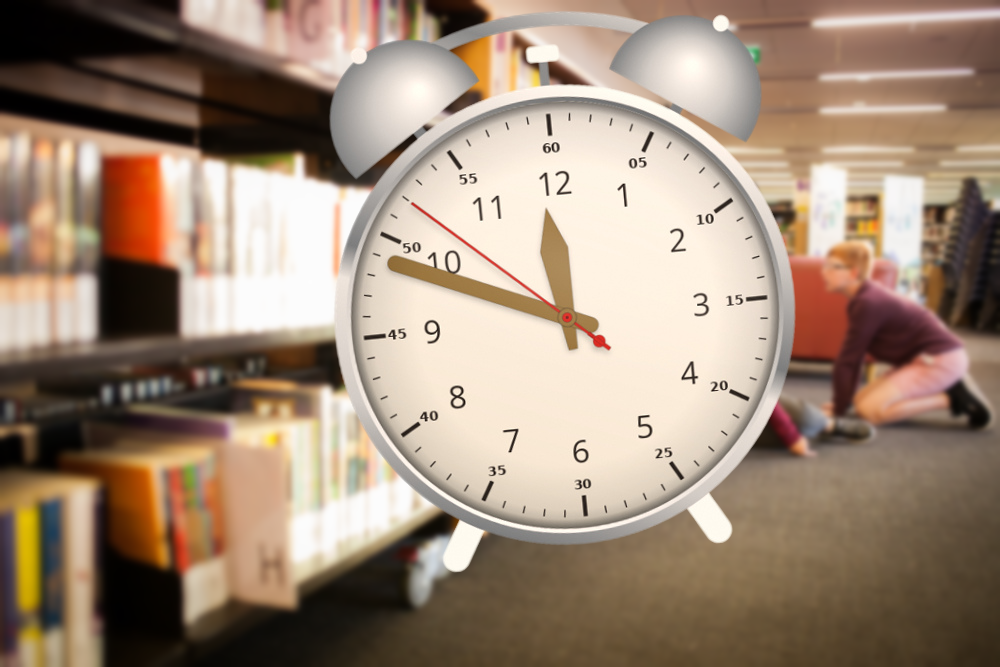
11.48.52
